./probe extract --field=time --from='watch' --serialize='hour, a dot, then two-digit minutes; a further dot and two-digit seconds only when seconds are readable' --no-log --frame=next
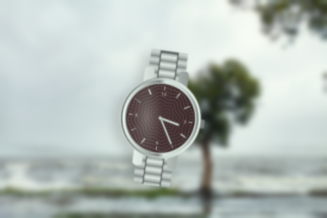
3.25
